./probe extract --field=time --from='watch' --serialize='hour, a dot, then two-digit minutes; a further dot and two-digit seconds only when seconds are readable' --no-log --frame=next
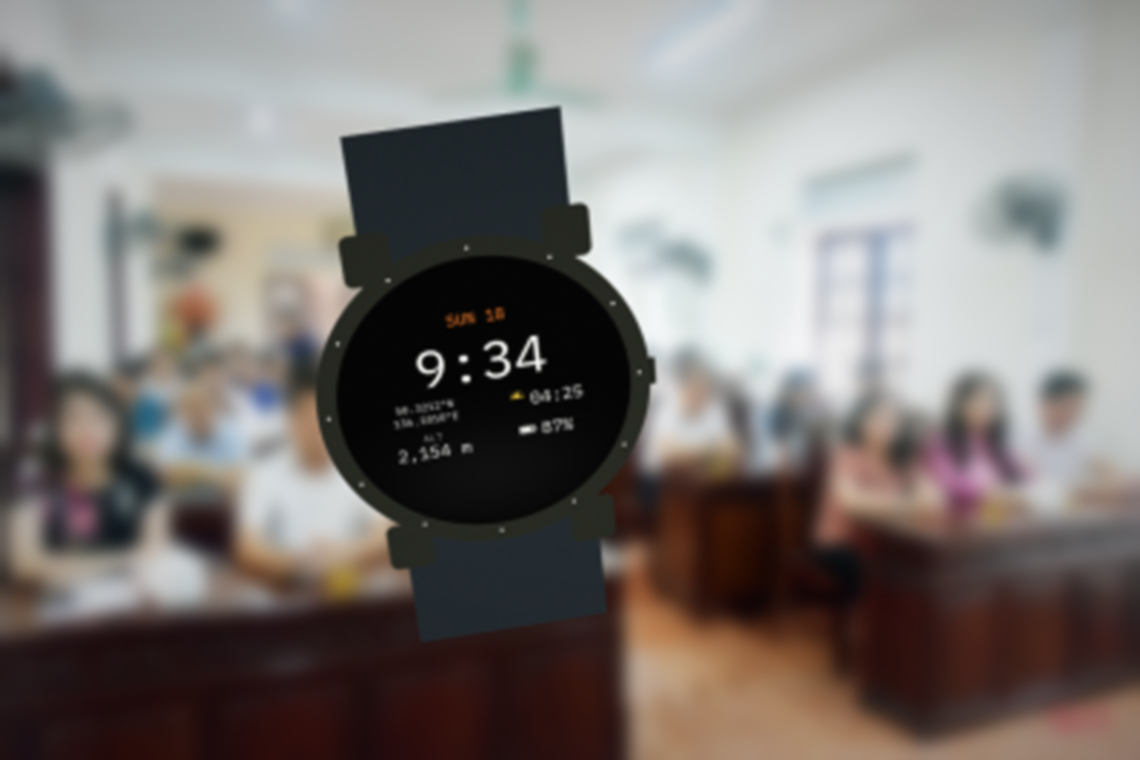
9.34
